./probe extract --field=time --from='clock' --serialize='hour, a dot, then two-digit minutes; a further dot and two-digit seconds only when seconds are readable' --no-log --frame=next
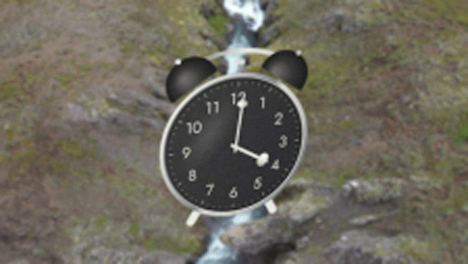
4.01
